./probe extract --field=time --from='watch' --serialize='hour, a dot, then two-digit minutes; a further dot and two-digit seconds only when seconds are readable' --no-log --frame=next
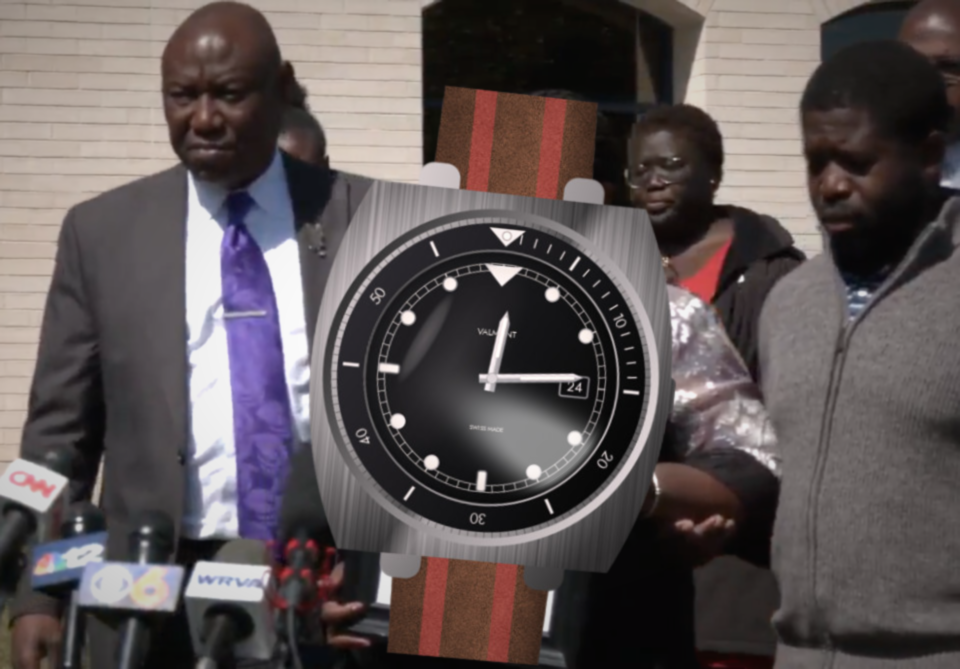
12.14
